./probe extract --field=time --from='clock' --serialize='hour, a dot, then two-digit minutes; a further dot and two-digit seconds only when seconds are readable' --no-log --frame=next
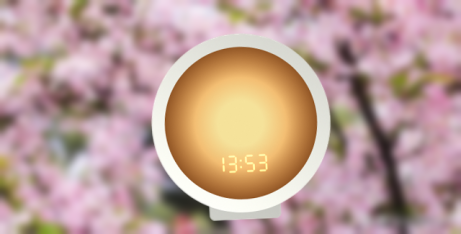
13.53
